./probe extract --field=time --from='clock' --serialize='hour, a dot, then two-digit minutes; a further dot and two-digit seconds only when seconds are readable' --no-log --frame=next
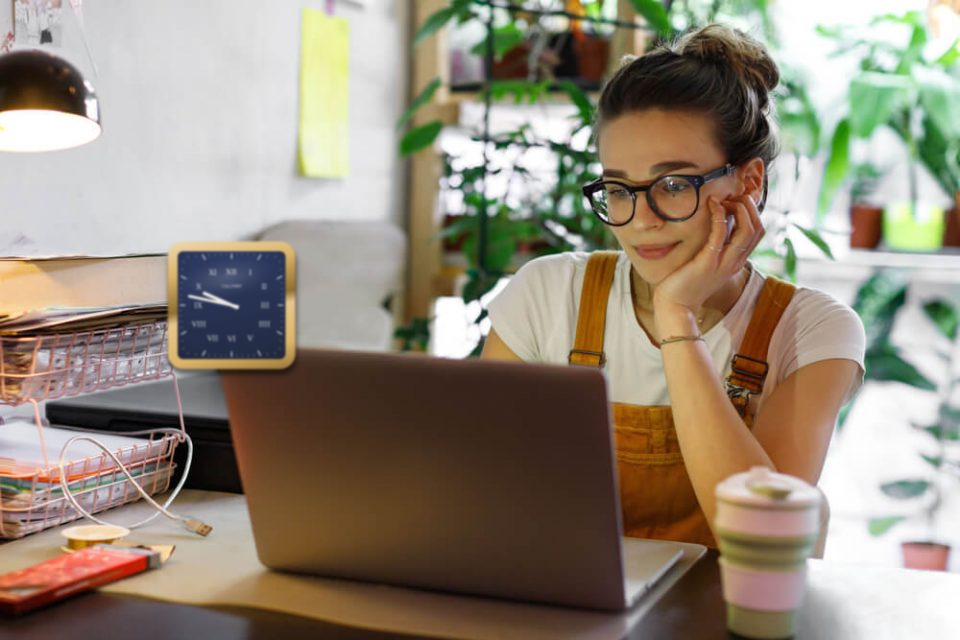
9.47
